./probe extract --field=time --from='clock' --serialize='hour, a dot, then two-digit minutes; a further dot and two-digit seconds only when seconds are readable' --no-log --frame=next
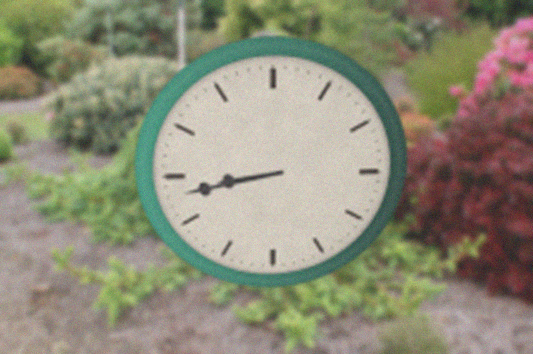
8.43
